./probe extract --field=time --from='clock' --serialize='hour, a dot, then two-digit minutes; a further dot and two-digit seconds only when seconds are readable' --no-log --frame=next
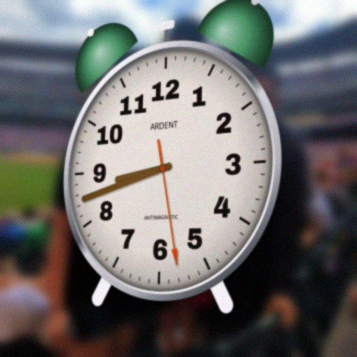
8.42.28
